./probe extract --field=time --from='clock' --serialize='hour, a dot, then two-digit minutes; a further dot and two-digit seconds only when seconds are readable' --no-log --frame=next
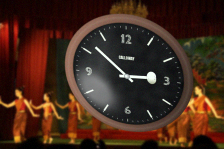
2.52
